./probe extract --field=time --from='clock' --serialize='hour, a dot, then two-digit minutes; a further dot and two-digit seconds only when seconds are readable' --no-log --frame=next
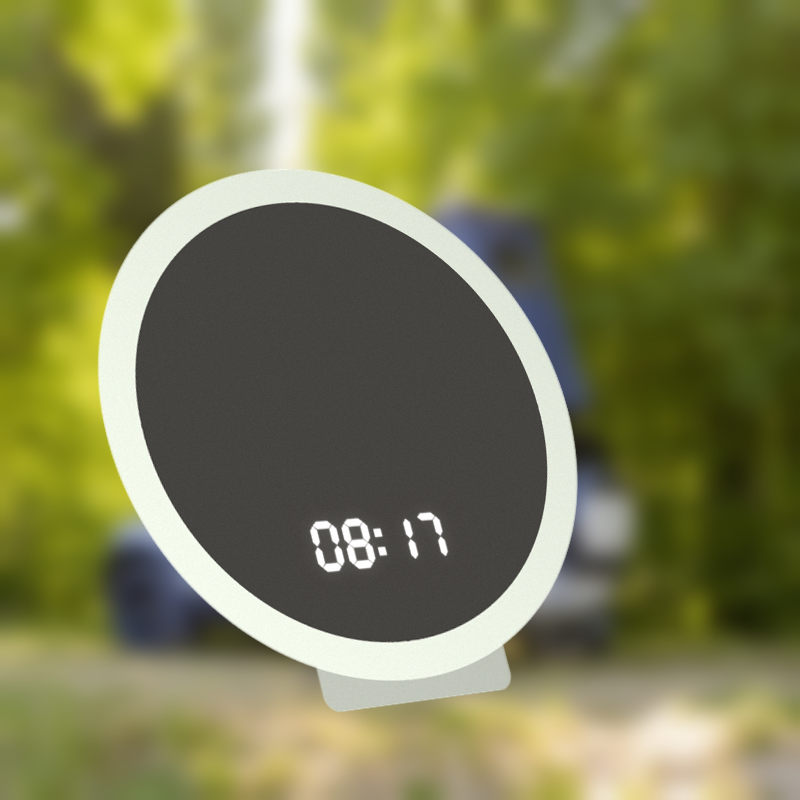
8.17
